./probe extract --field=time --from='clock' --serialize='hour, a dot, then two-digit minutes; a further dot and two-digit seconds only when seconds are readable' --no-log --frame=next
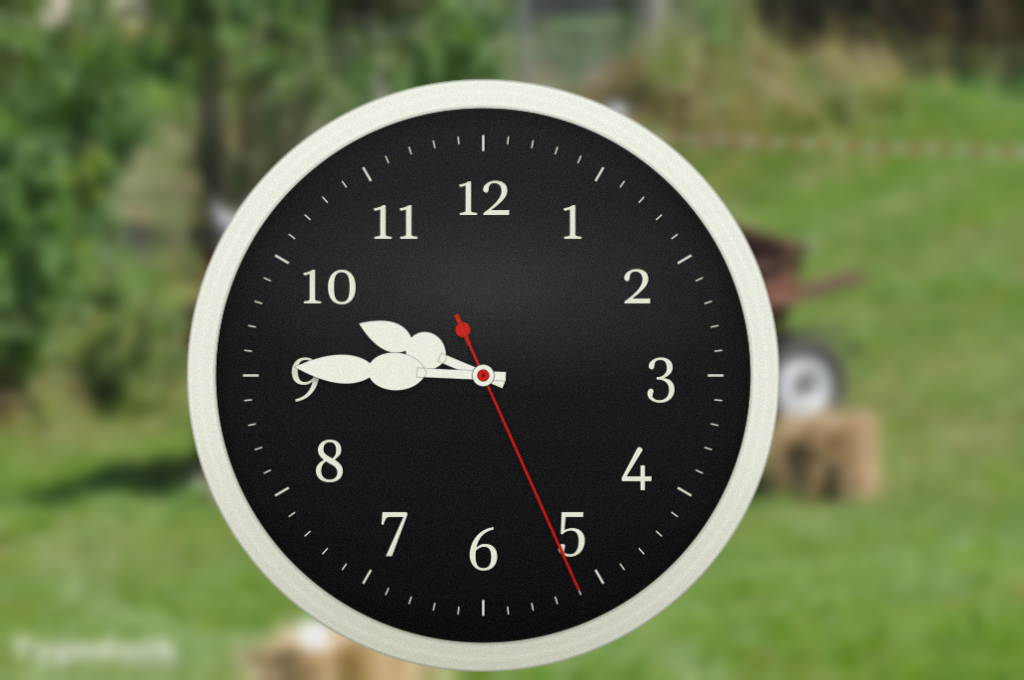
9.45.26
